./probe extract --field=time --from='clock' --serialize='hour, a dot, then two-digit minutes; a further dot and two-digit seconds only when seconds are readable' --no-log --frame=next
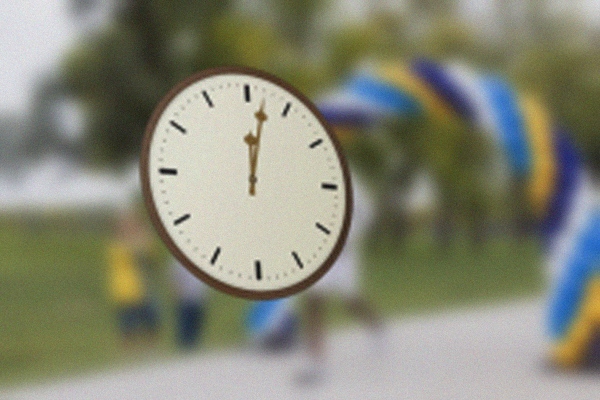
12.02
